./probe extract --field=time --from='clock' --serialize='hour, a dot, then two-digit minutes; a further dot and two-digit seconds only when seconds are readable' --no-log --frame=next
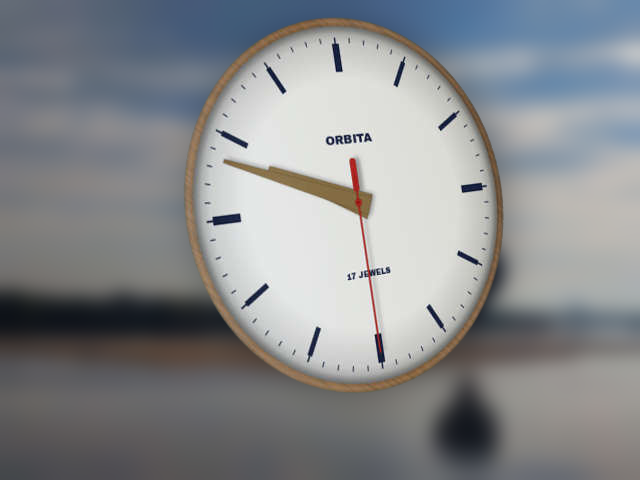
9.48.30
